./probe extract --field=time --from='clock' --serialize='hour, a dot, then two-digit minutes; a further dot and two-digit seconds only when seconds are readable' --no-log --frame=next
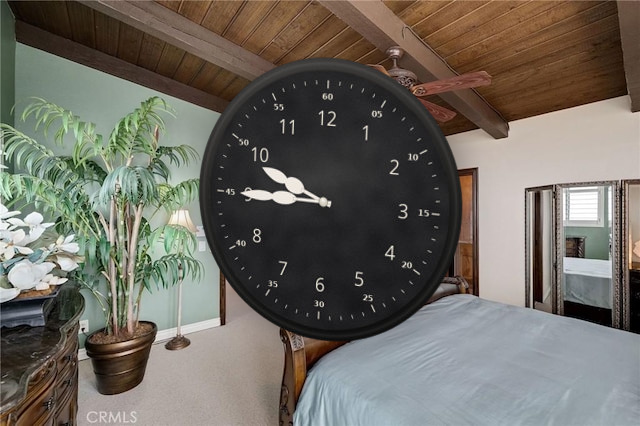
9.45
